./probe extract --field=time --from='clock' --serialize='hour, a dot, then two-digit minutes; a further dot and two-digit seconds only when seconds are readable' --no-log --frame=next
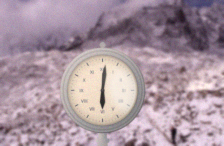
6.01
